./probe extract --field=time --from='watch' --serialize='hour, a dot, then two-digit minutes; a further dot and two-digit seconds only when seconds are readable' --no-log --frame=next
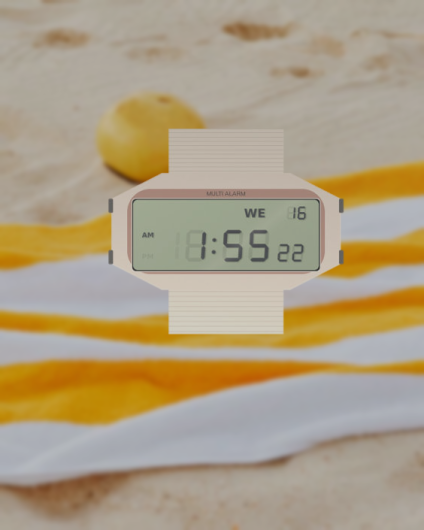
1.55.22
